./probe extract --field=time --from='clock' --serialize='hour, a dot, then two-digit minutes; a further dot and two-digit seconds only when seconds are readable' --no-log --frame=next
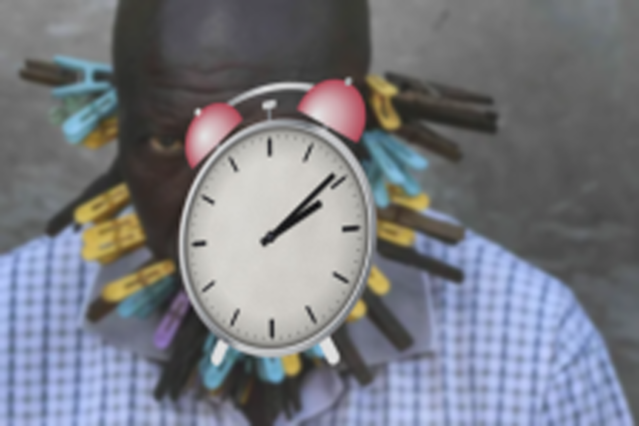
2.09
